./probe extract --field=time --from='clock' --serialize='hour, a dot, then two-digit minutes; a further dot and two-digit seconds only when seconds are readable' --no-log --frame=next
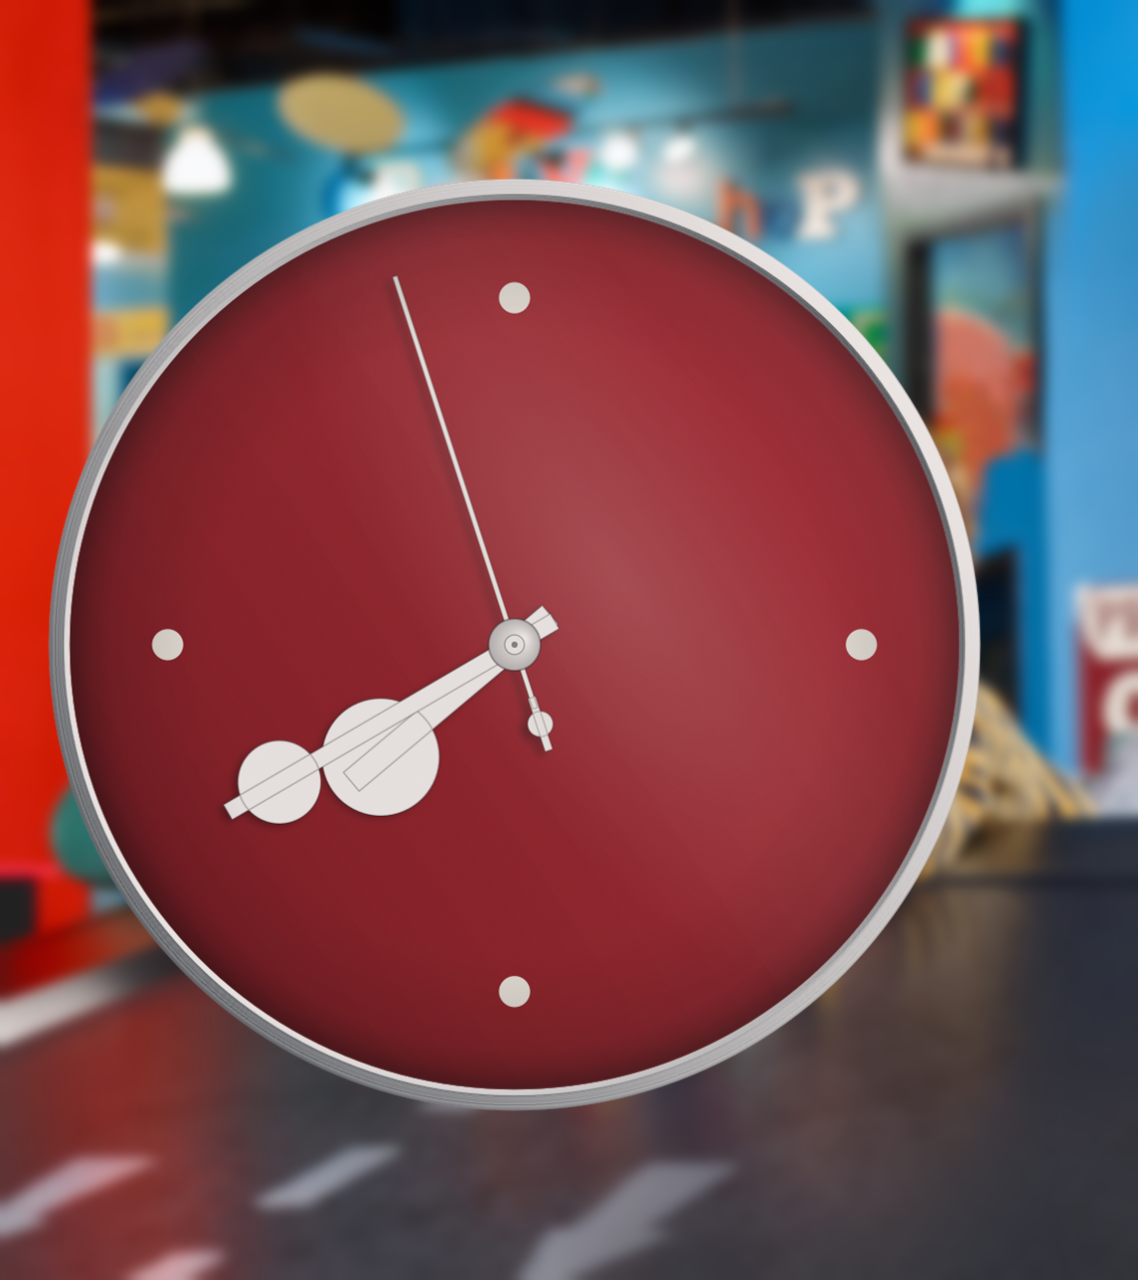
7.39.57
